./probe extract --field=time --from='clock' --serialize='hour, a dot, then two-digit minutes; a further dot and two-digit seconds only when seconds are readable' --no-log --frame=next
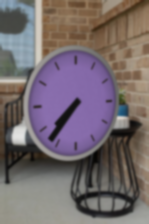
7.37
